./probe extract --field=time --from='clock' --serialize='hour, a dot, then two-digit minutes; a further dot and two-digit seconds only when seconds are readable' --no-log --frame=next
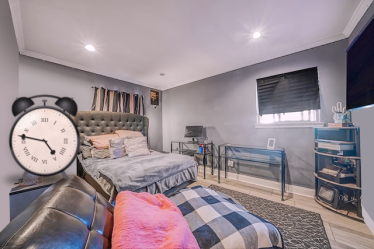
4.47
